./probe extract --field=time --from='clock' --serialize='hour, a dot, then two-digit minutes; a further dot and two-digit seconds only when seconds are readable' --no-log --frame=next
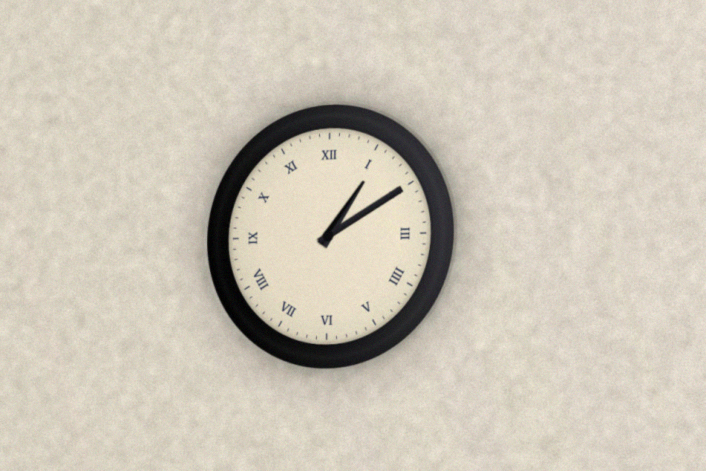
1.10
